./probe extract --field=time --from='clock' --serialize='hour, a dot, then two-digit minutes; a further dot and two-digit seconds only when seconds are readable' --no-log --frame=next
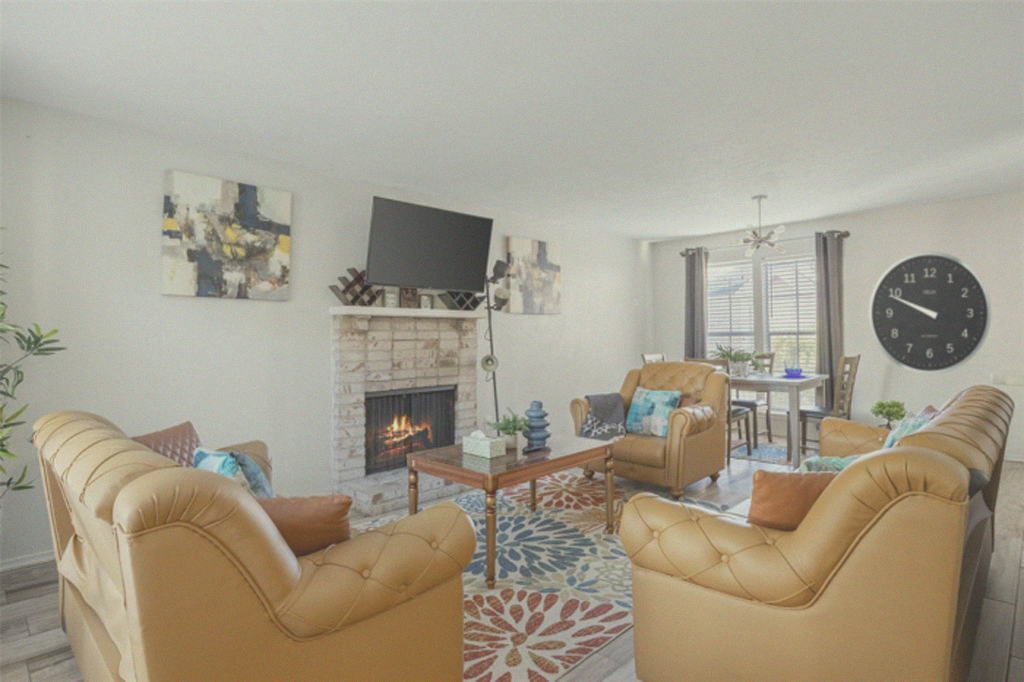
9.49
